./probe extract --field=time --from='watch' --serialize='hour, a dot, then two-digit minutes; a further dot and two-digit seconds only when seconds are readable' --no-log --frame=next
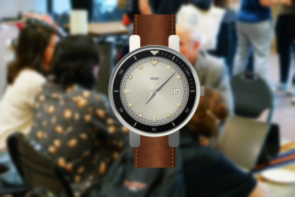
7.08
